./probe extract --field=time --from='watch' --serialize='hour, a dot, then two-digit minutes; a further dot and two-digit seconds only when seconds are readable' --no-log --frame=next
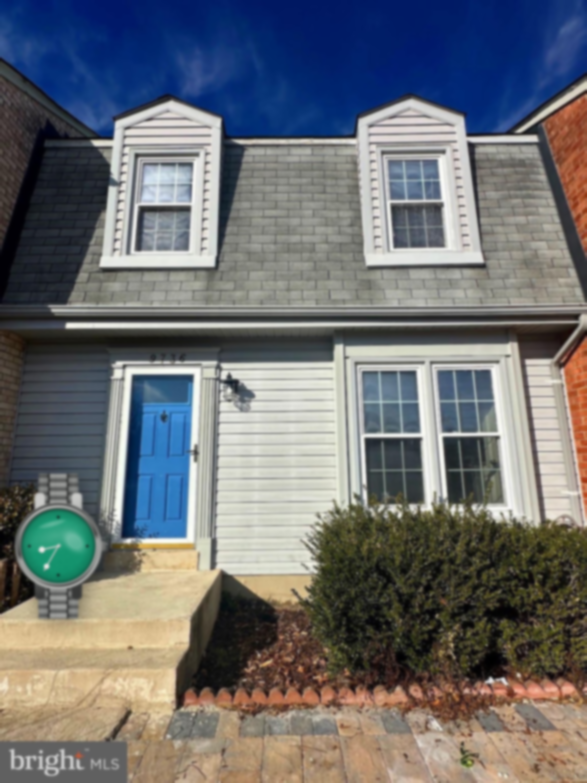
8.35
